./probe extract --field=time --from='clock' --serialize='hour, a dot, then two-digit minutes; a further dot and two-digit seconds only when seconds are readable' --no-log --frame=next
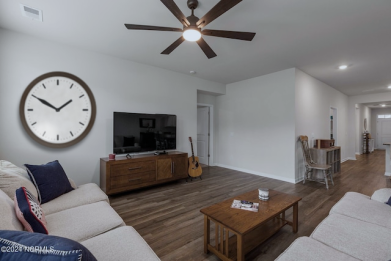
1.50
